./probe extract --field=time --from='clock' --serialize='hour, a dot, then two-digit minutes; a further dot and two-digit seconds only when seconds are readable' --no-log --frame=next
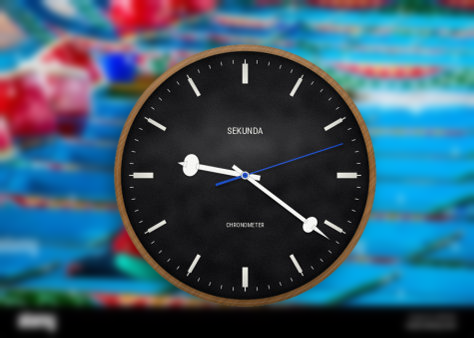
9.21.12
